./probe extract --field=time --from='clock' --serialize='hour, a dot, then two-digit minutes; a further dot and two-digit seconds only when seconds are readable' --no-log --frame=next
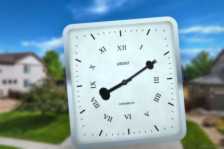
8.10
